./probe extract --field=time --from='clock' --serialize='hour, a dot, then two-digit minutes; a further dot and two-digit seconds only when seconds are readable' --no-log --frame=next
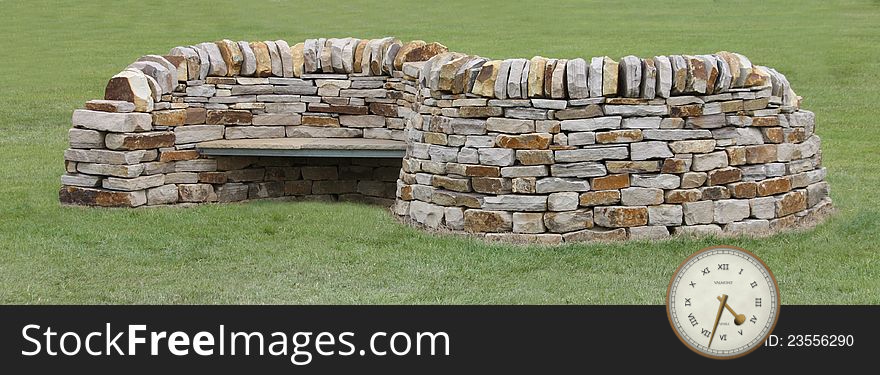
4.33
